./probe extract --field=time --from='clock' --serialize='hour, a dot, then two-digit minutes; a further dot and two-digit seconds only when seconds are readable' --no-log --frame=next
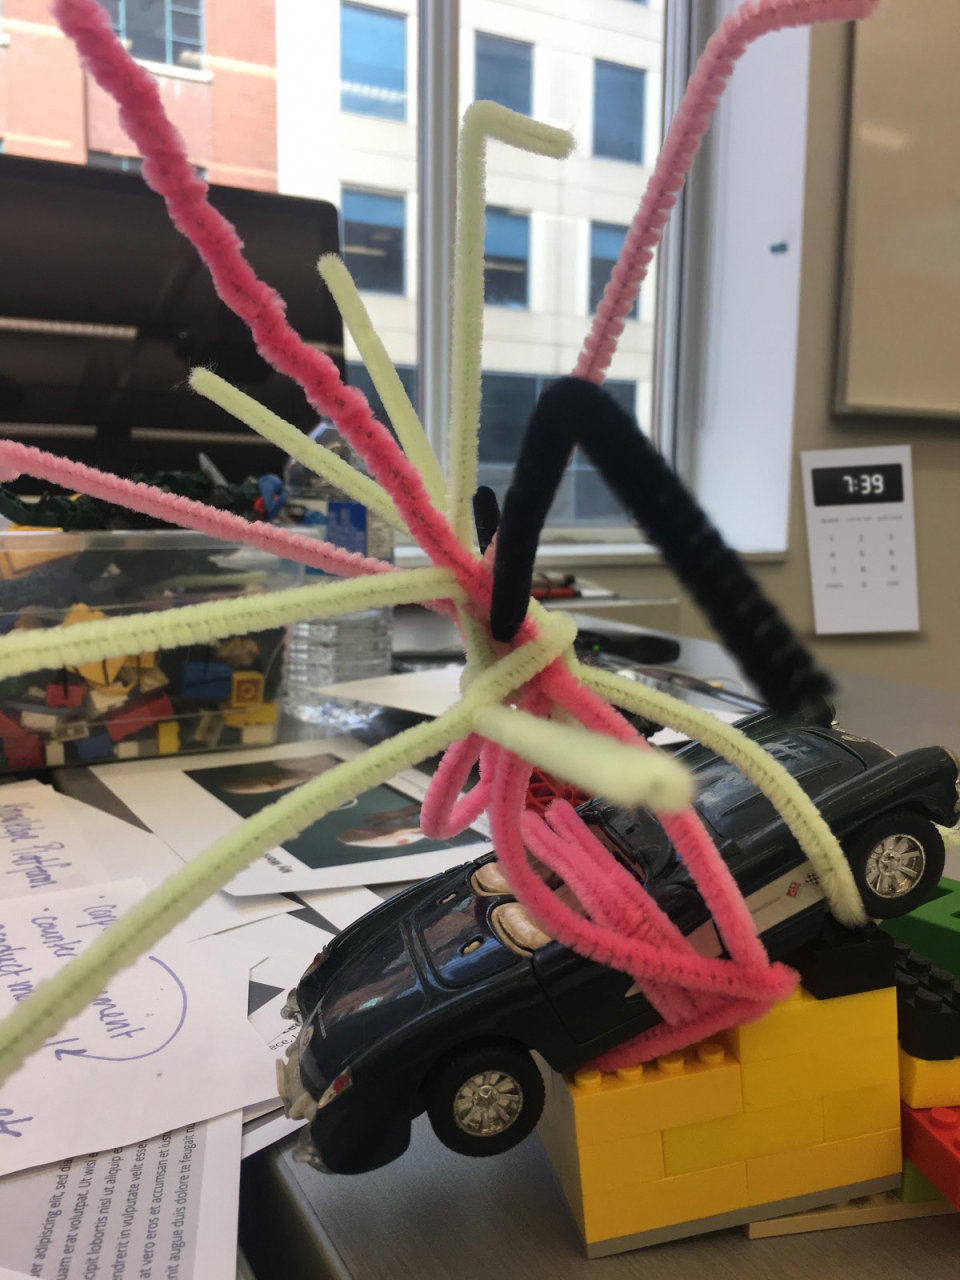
7.39
